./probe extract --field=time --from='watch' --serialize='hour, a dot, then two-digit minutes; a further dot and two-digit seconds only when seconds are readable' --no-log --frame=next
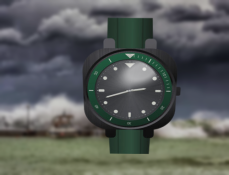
2.42
